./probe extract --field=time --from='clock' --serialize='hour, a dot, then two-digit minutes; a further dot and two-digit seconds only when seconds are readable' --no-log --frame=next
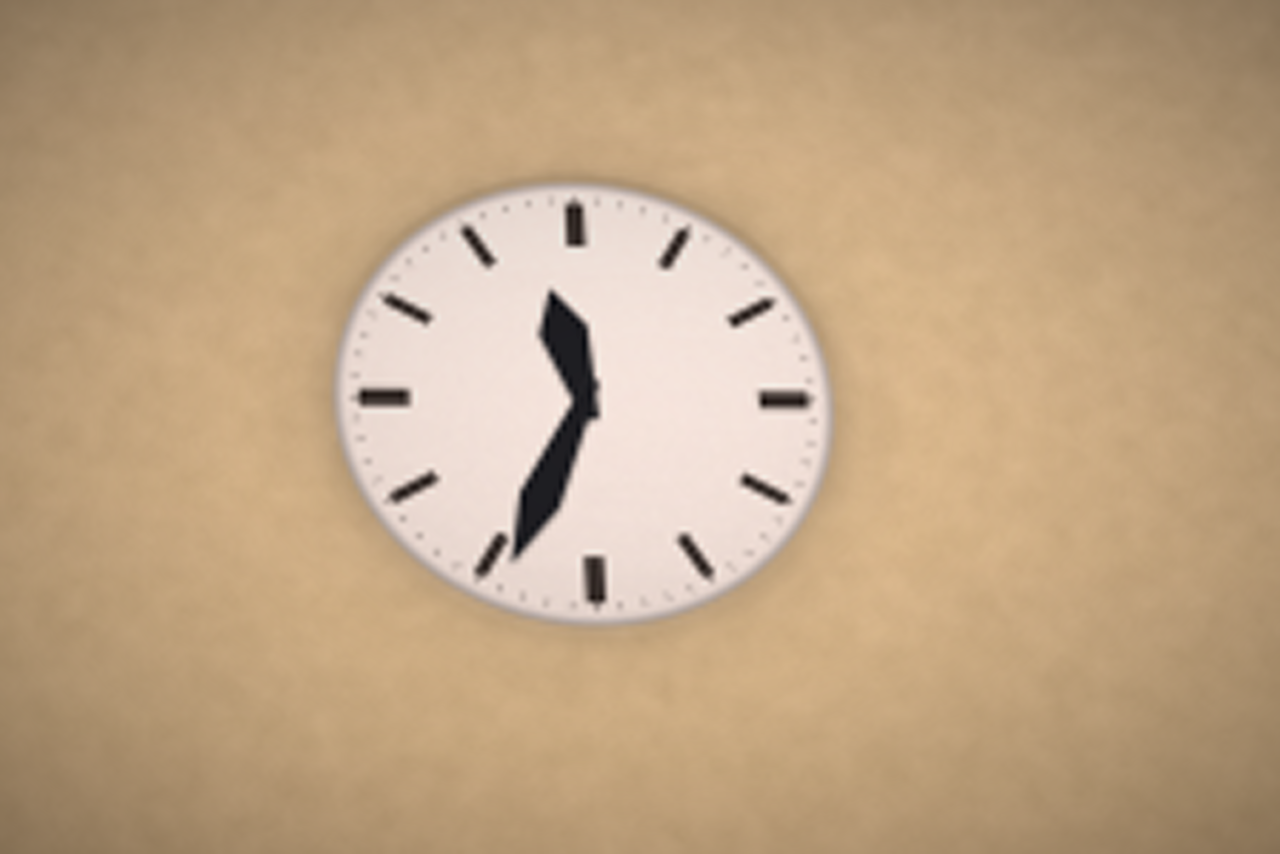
11.34
